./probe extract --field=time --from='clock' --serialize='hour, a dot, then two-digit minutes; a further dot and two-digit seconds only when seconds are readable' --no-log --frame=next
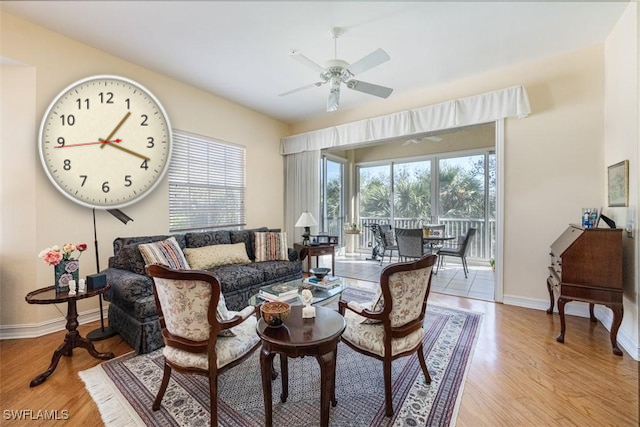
1.18.44
